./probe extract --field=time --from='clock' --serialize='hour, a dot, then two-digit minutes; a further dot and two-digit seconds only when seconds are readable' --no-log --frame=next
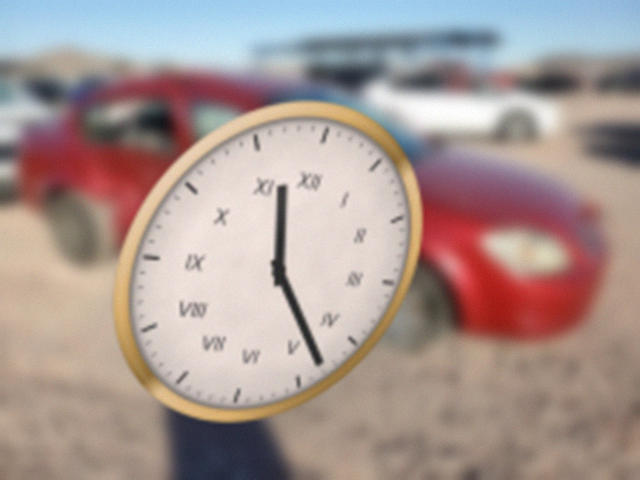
11.23
